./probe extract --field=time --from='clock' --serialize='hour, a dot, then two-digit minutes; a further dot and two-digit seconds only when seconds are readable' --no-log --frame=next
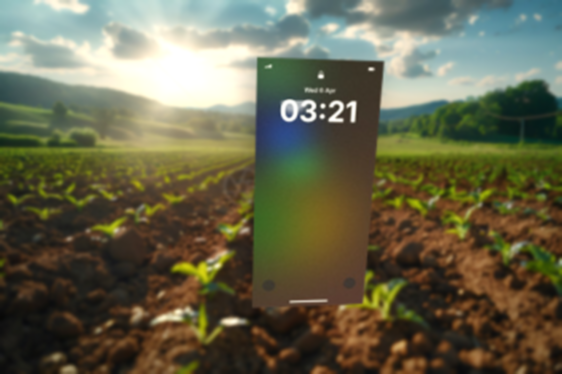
3.21
